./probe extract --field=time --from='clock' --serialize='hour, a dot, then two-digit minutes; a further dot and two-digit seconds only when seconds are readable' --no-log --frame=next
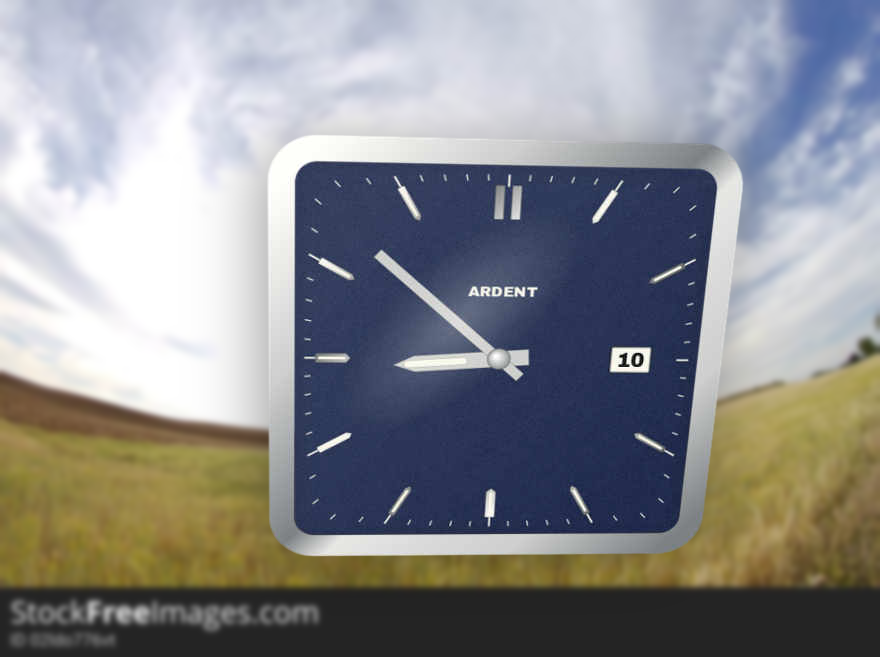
8.52
